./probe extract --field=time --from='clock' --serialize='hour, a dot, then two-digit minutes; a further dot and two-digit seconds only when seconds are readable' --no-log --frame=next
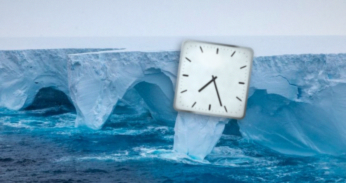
7.26
